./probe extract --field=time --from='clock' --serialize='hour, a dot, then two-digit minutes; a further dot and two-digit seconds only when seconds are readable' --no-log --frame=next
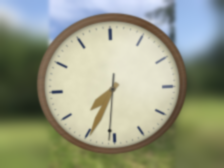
7.34.31
